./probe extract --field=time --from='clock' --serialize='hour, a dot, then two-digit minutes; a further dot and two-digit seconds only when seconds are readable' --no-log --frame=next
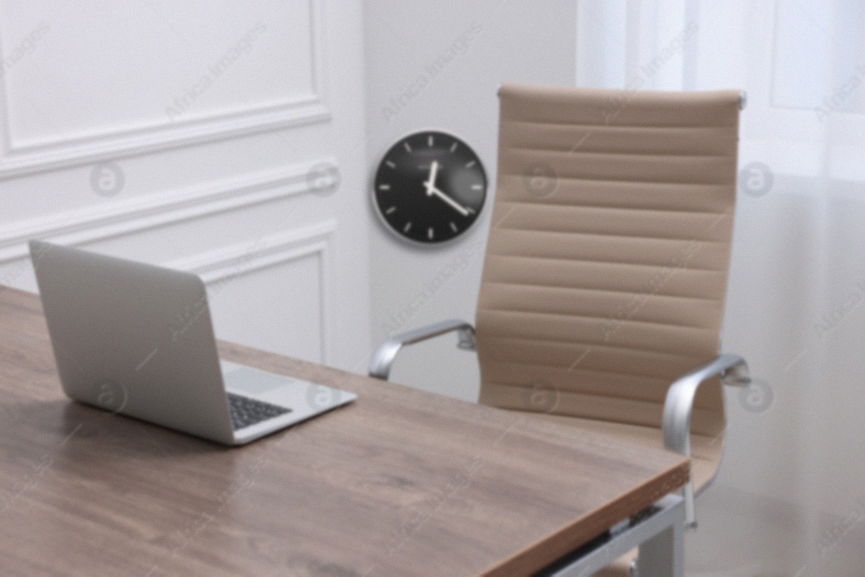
12.21
